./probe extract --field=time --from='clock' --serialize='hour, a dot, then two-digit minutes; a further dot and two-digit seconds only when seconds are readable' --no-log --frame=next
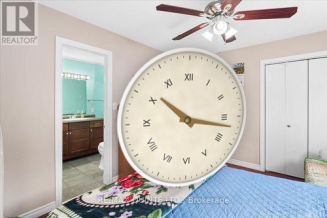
10.17
